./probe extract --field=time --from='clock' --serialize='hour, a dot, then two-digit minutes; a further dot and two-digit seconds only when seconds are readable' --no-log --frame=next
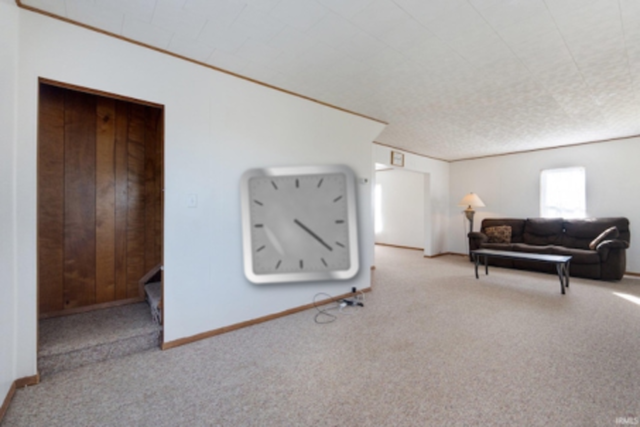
4.22
